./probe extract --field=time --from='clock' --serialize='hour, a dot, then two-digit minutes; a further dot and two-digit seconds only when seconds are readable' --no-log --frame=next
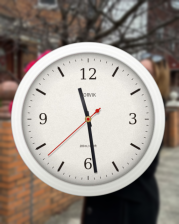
11.28.38
